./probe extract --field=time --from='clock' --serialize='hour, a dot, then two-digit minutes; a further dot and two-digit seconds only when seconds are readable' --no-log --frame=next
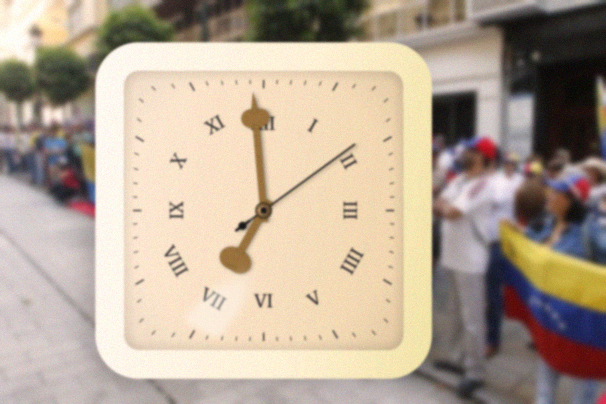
6.59.09
